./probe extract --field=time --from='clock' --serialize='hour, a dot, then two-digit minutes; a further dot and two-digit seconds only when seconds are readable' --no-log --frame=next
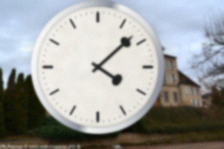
4.08
